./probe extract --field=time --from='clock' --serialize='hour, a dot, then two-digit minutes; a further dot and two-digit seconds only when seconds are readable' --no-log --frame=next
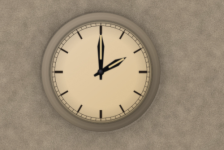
2.00
